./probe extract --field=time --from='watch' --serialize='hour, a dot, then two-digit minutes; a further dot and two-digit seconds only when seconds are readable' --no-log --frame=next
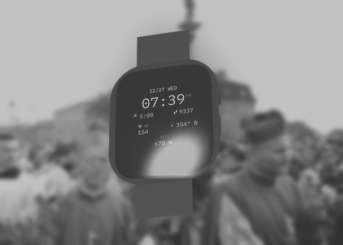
7.39
